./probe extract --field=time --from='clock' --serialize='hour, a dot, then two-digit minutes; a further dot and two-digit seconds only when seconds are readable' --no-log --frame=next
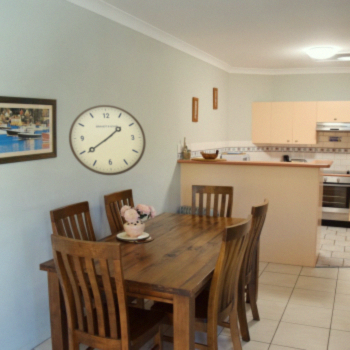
1.39
